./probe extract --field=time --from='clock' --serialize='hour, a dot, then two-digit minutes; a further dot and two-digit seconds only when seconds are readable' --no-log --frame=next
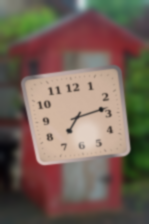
7.13
